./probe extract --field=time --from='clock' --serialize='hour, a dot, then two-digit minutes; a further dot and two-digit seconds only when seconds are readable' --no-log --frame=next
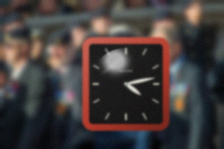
4.13
